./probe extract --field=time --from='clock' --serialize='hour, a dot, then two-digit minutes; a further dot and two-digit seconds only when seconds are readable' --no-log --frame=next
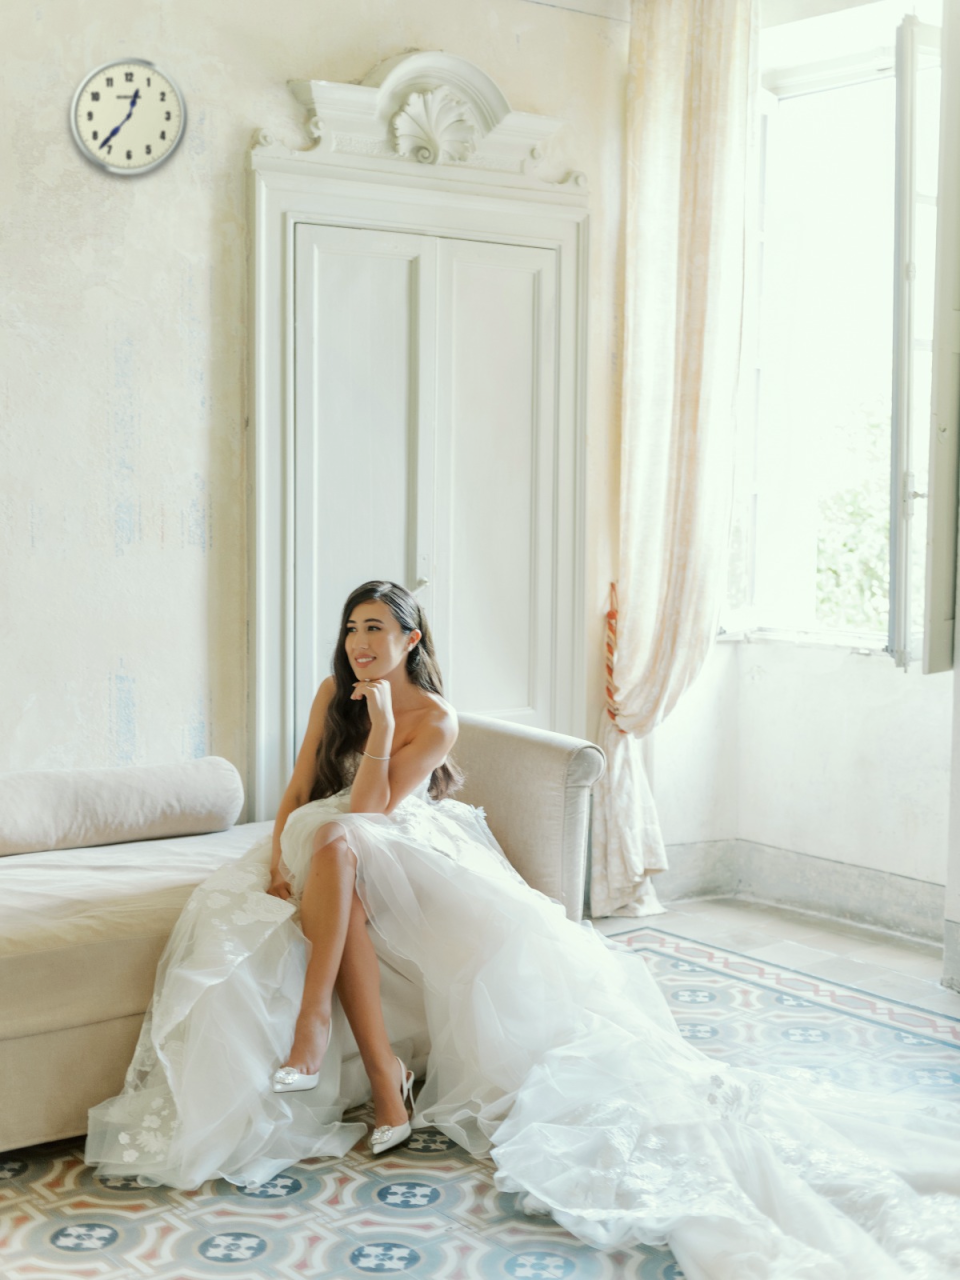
12.37
